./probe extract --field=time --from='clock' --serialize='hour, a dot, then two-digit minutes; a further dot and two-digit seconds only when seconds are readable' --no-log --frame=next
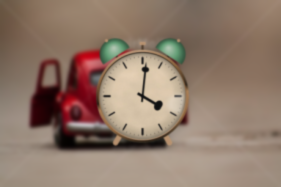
4.01
